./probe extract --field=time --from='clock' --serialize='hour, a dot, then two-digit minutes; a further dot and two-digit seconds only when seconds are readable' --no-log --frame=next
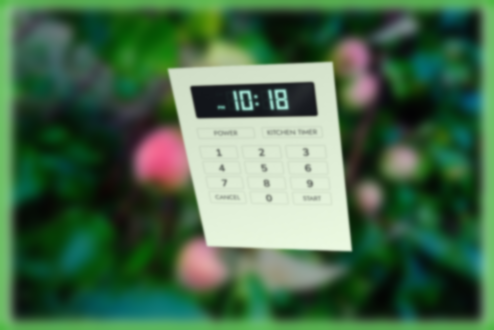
10.18
